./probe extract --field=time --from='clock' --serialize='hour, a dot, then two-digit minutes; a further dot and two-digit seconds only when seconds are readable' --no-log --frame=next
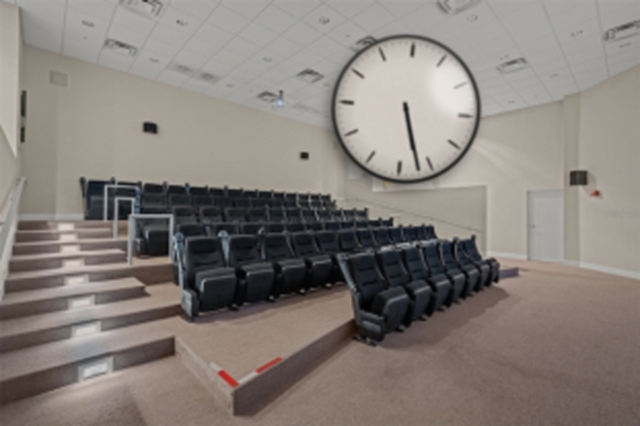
5.27
